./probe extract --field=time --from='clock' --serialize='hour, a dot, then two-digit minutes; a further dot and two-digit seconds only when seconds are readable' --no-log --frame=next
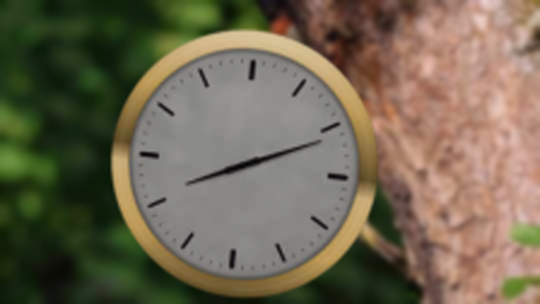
8.11
